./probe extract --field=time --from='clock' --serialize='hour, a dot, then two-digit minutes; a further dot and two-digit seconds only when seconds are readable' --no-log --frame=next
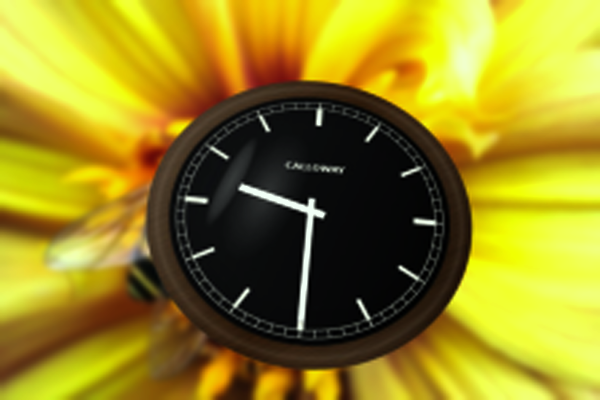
9.30
